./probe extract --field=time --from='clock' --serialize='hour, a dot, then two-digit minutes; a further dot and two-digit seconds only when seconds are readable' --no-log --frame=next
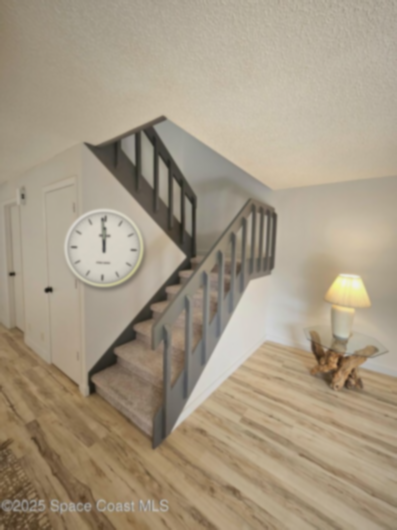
11.59
